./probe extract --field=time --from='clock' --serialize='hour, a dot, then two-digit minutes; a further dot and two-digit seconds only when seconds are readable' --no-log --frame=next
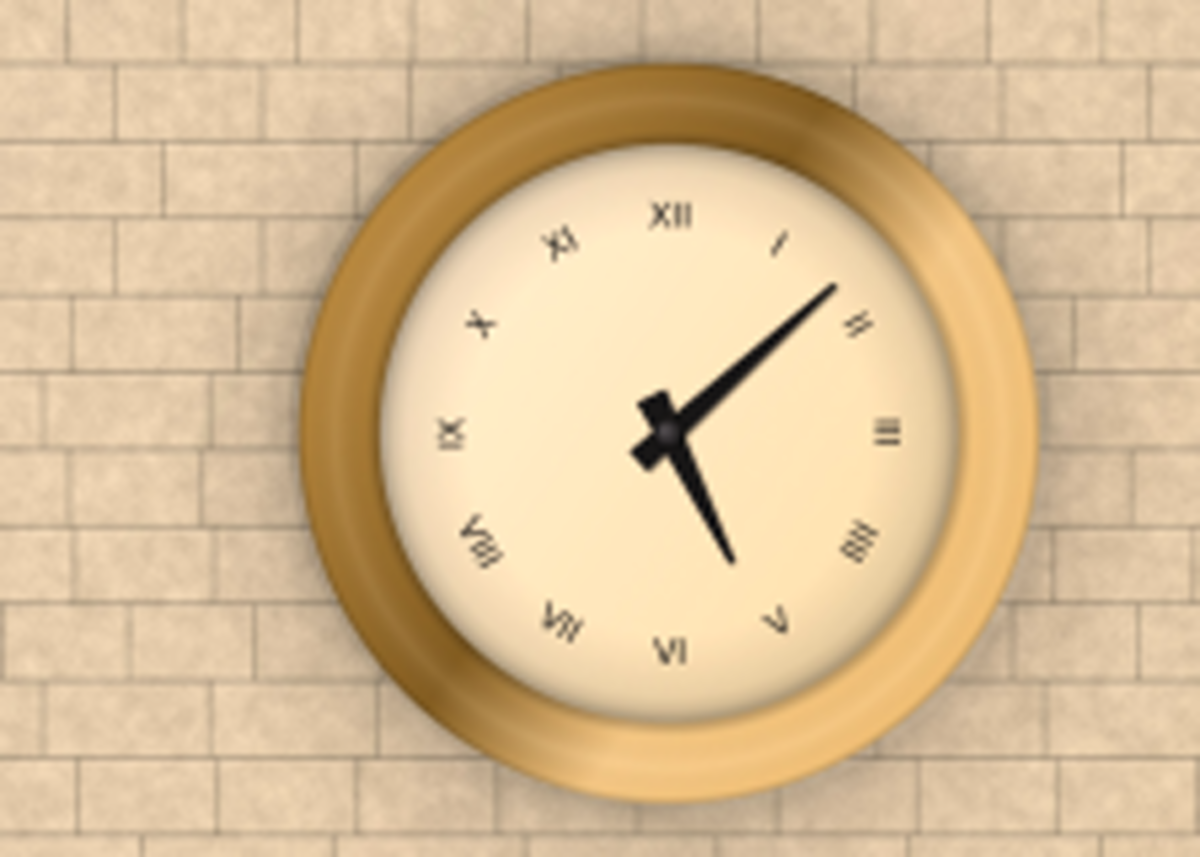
5.08
